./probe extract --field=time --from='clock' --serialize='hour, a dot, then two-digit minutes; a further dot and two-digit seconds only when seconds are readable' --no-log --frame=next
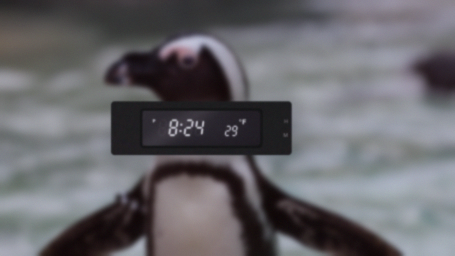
8.24
